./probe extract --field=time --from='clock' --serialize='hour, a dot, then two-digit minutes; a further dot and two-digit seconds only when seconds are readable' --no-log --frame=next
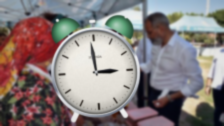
2.59
